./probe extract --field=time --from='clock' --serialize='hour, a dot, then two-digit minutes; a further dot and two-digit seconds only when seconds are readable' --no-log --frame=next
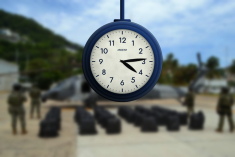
4.14
